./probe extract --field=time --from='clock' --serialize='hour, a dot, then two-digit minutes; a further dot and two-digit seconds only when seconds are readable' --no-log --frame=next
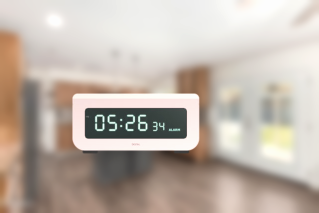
5.26.34
